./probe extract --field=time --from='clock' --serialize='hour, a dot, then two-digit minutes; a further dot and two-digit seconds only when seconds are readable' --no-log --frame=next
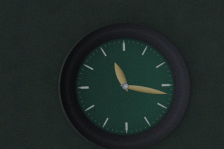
11.17
